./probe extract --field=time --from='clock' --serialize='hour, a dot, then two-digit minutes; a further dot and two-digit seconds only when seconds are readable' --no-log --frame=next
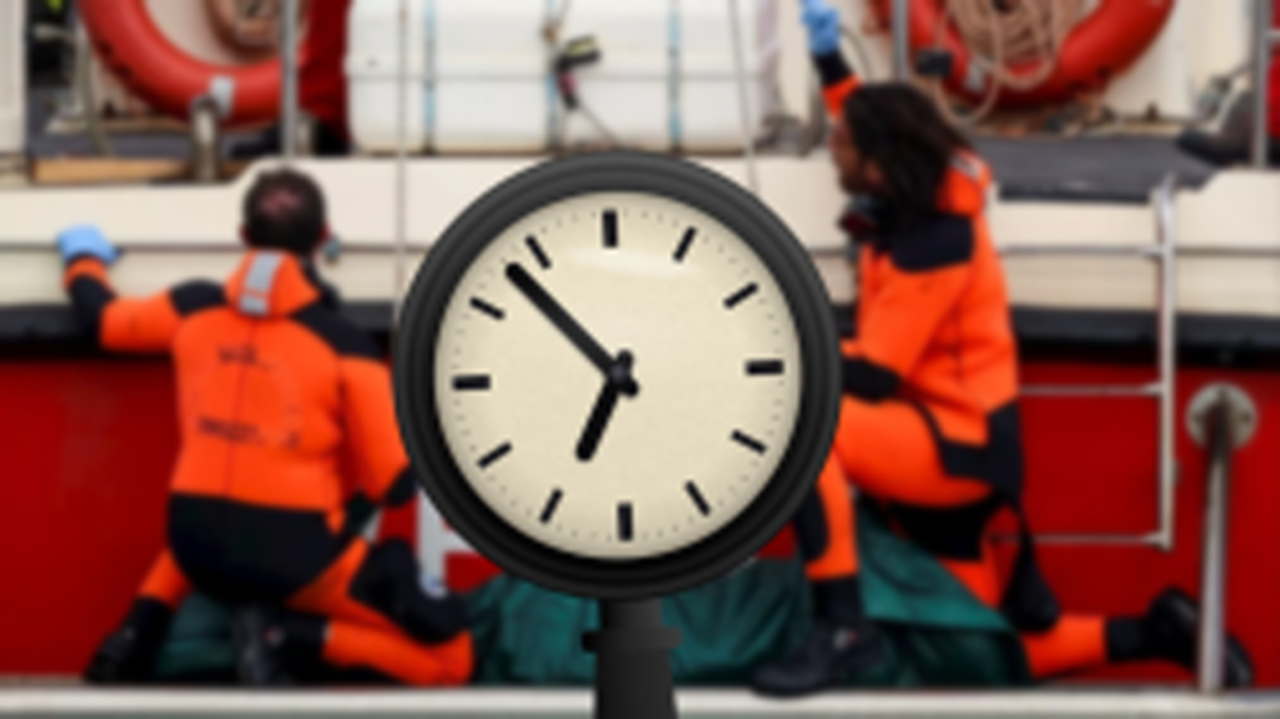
6.53
